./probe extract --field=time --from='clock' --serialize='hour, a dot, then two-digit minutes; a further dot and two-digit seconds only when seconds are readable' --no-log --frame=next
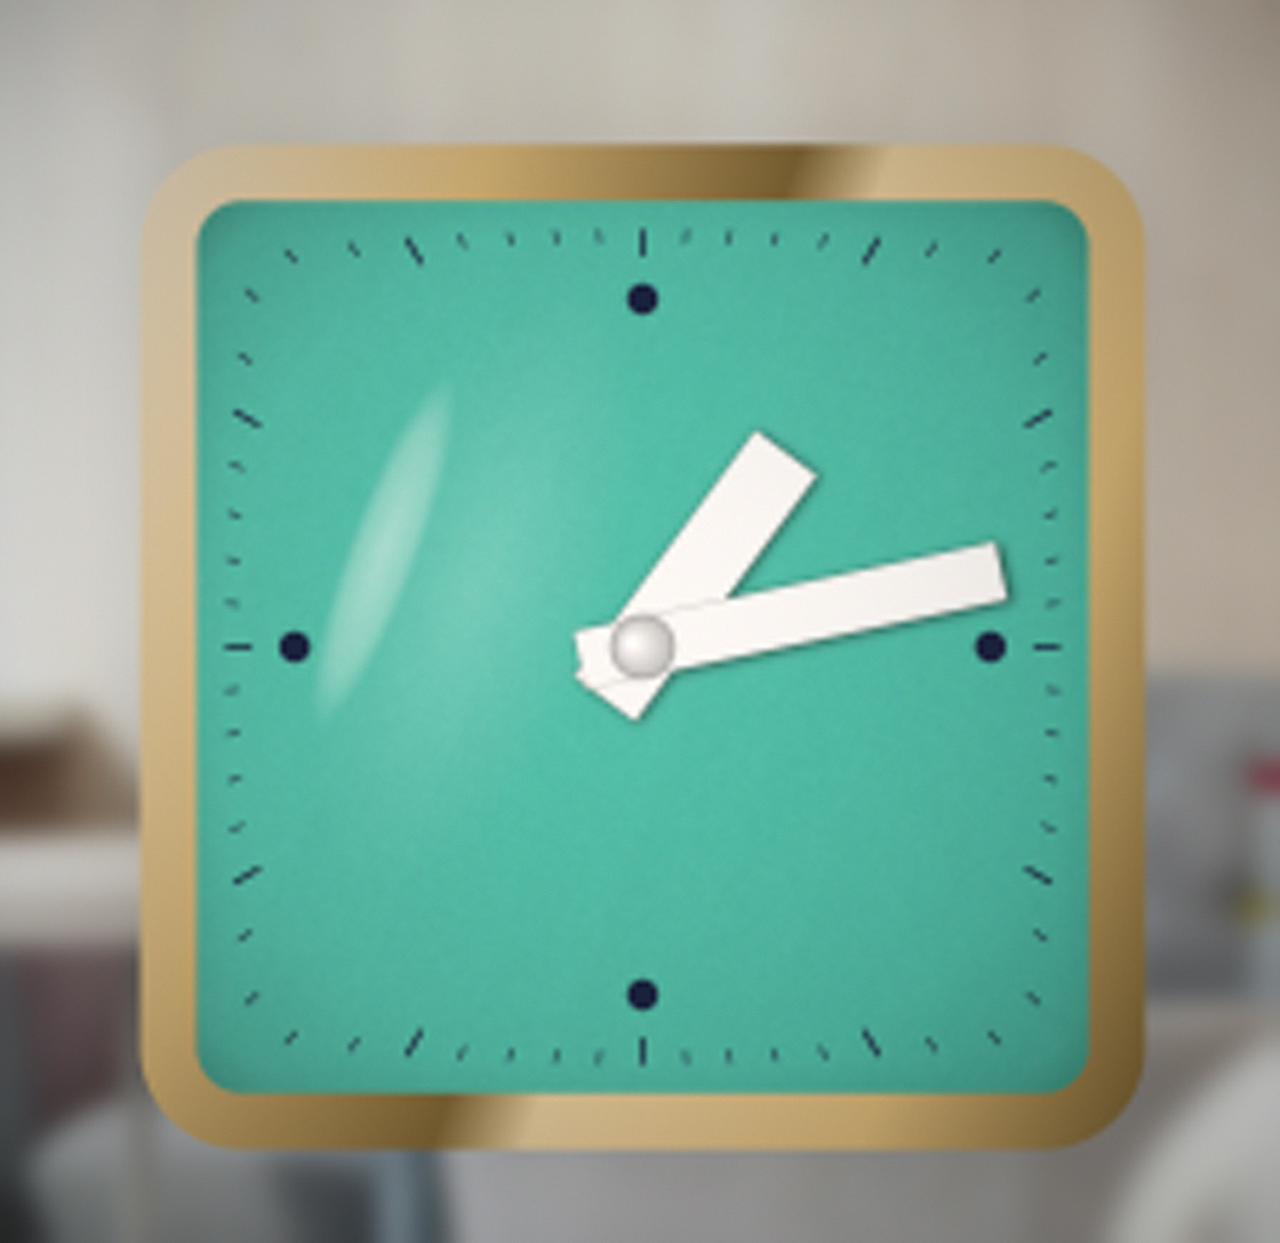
1.13
